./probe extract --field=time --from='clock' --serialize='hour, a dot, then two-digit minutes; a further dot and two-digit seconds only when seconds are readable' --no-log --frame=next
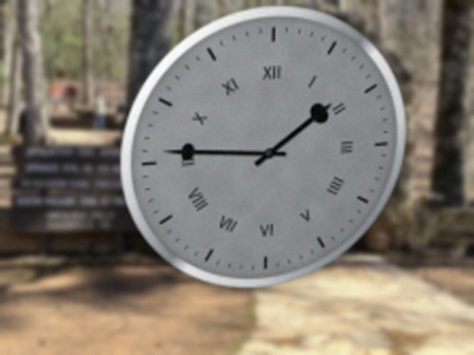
1.46
